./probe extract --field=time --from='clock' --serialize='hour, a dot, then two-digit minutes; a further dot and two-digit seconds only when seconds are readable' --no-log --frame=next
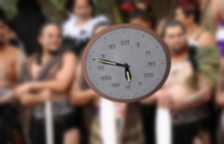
5.48
